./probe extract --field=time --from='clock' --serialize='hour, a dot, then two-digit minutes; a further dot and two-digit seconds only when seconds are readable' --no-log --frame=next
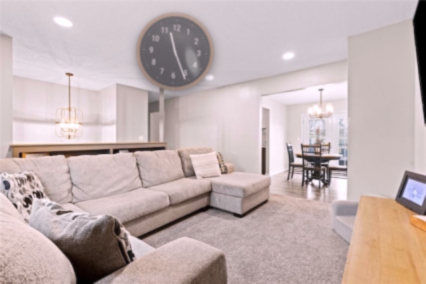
11.26
